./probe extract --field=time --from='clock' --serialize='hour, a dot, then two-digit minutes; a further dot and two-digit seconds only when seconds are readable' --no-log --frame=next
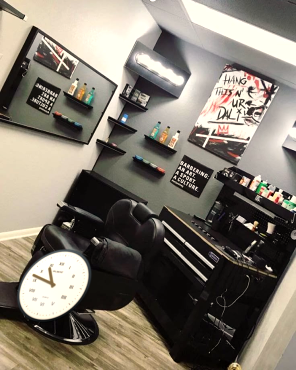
10.47
